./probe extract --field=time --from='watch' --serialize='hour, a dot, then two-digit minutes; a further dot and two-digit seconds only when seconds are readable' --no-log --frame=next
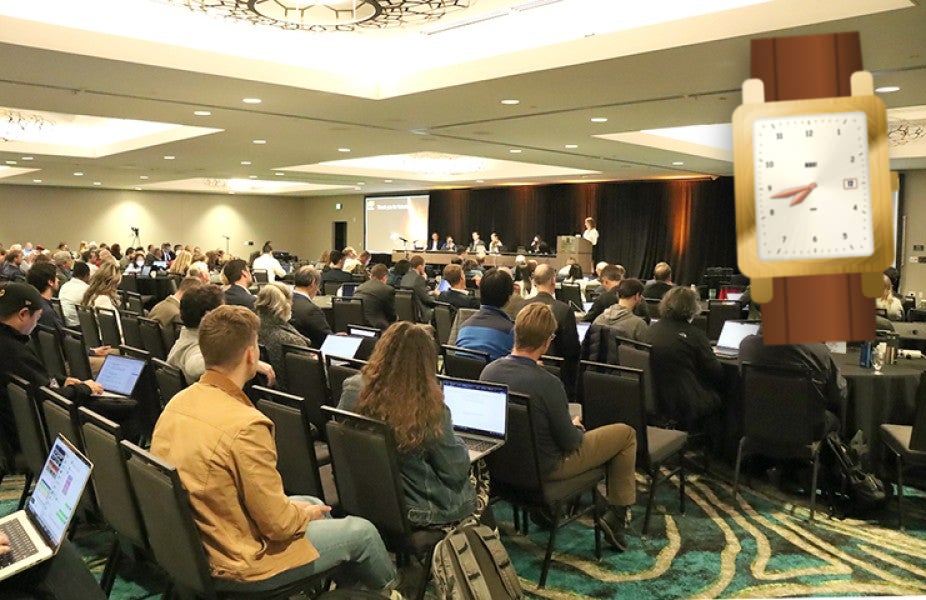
7.43
